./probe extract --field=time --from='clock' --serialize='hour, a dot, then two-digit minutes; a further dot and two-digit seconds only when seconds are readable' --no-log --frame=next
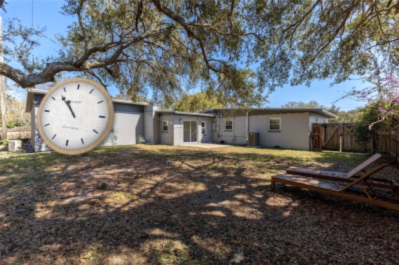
10.53
